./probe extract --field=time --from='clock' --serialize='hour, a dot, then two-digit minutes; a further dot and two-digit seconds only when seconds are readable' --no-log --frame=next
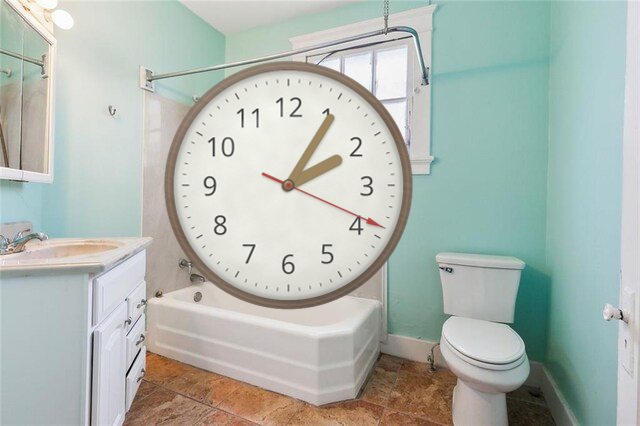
2.05.19
